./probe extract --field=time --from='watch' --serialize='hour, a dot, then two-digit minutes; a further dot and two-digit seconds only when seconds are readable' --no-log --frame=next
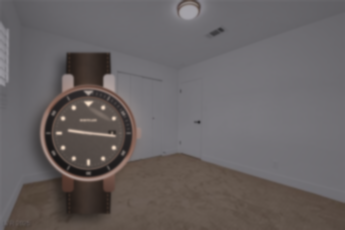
9.16
